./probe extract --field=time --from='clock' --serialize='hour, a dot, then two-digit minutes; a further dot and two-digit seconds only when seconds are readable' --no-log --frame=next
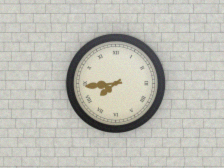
7.44
